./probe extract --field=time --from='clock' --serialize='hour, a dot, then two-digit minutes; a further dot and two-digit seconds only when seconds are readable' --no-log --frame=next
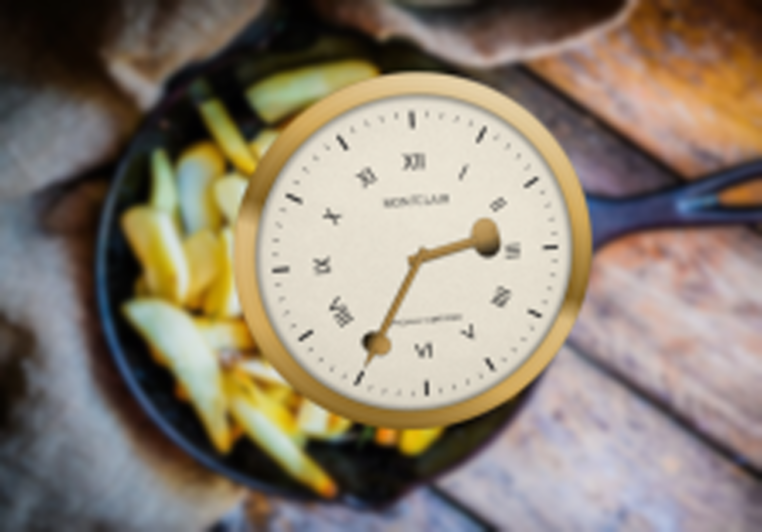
2.35
